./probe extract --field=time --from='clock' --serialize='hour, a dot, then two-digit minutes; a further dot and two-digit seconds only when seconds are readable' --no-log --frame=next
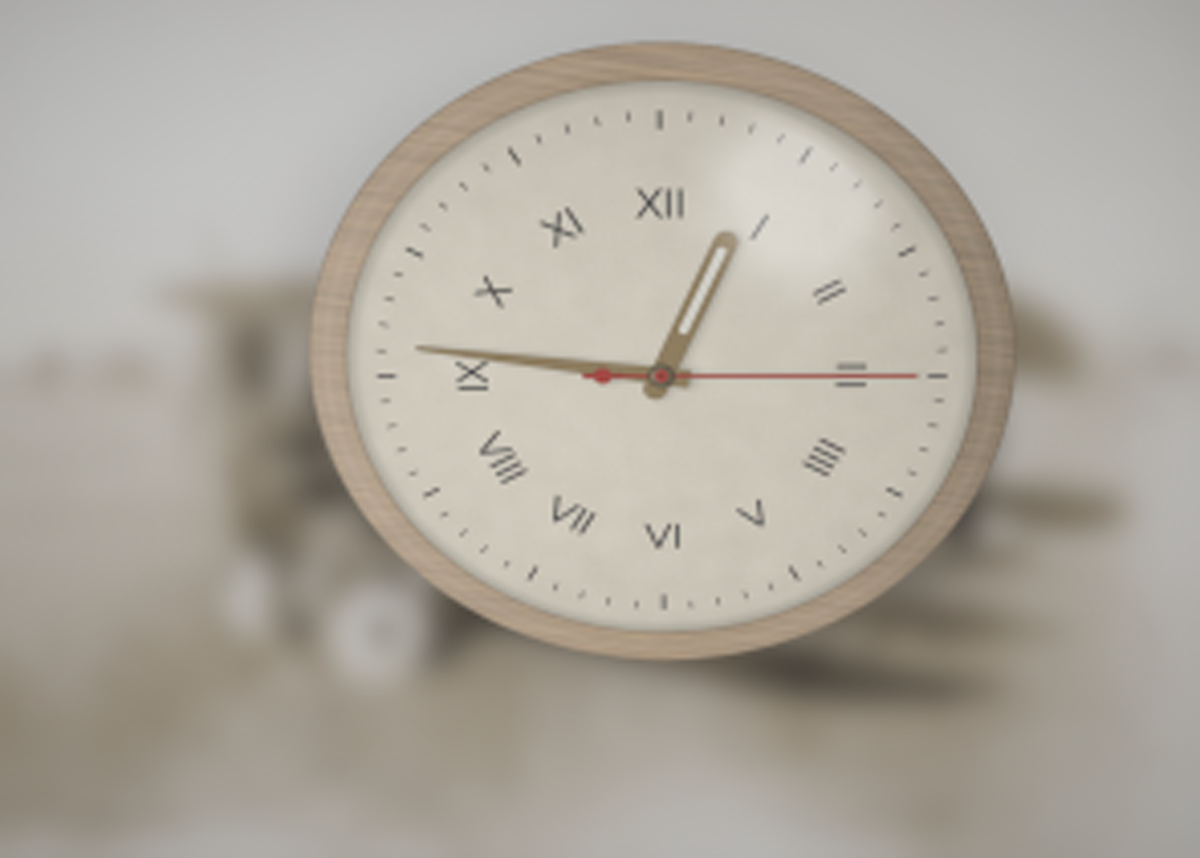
12.46.15
